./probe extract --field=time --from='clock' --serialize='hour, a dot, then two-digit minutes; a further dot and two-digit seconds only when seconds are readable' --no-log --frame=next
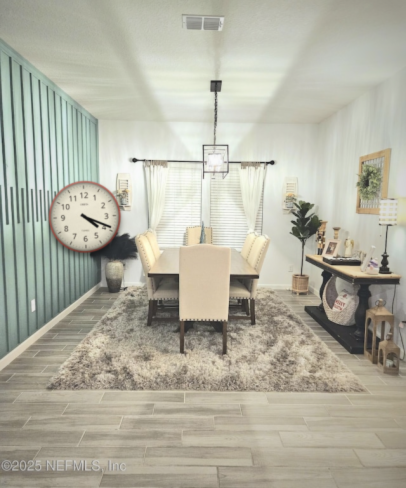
4.19
